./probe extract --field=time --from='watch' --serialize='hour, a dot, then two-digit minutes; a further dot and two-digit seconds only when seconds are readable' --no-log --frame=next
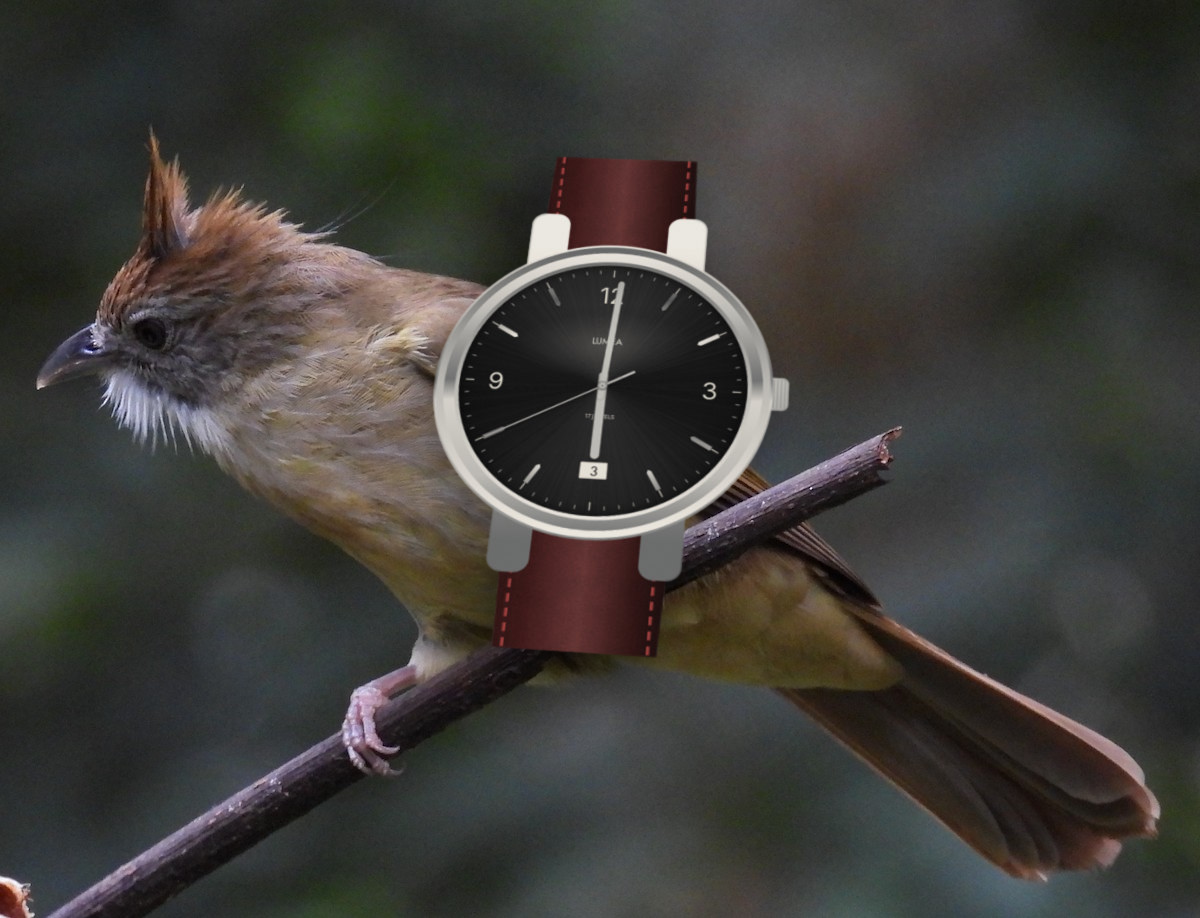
6.00.40
